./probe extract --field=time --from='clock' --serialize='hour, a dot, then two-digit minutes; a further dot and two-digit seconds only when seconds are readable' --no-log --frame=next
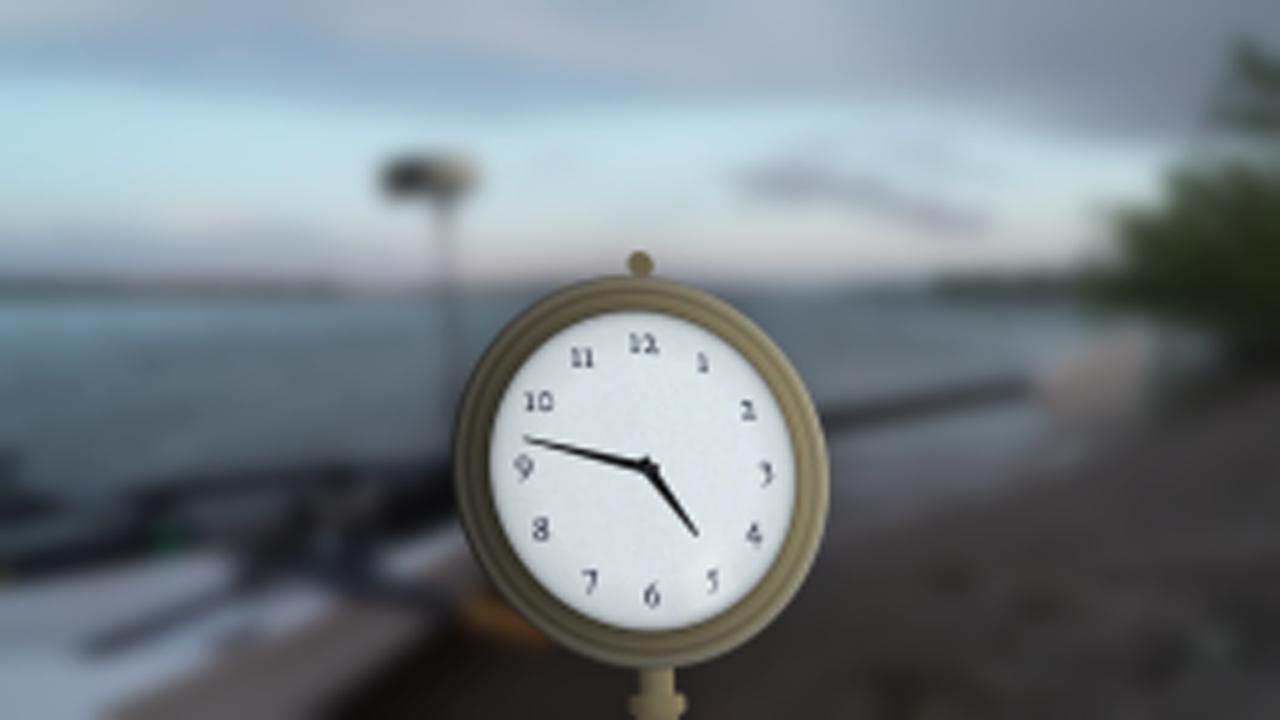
4.47
